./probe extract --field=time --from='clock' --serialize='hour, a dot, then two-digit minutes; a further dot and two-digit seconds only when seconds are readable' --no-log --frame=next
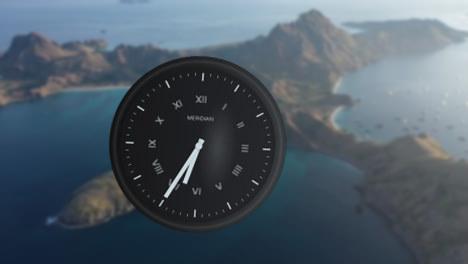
6.35
